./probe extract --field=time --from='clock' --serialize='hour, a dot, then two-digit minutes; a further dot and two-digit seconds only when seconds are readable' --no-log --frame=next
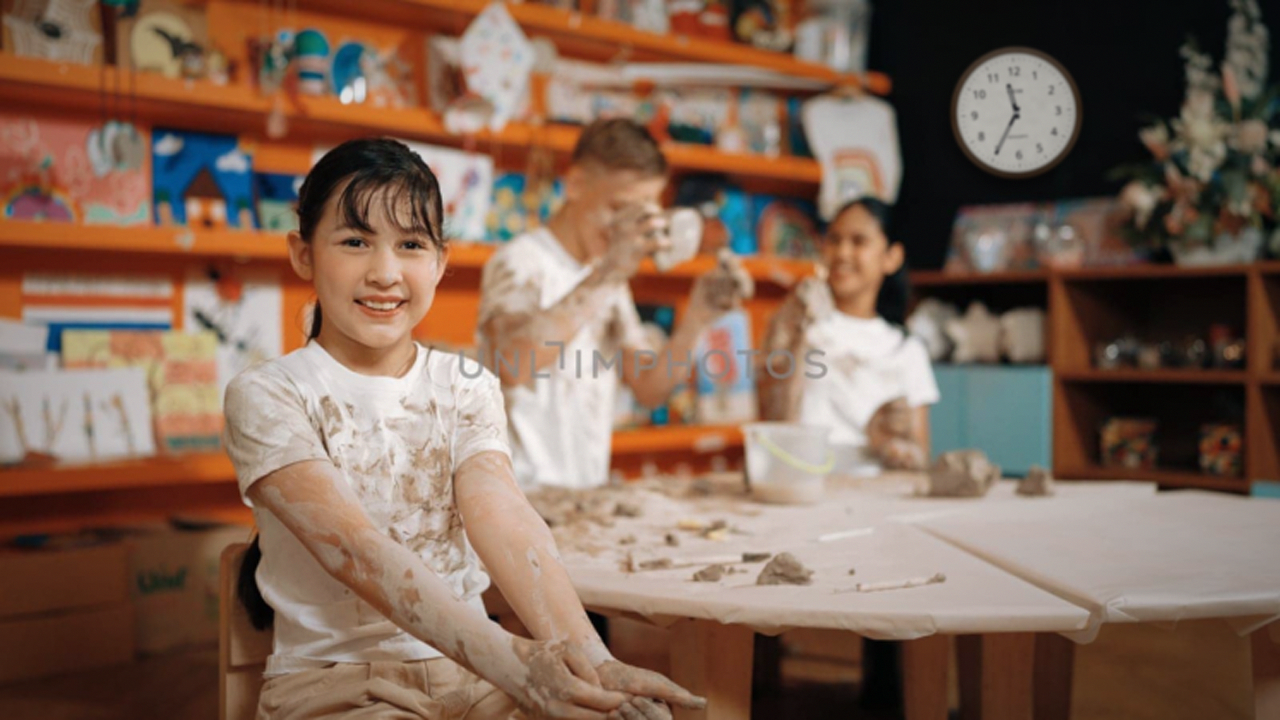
11.35
